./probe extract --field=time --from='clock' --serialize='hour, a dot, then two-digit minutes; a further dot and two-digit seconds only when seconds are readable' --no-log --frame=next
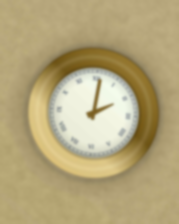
2.01
